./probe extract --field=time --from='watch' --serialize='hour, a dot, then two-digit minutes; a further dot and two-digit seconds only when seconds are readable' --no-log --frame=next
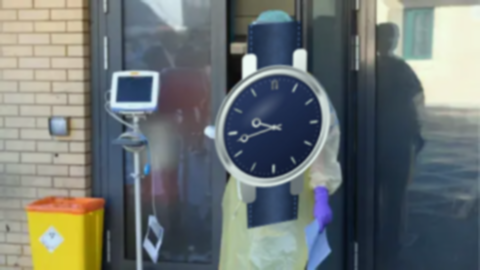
9.43
